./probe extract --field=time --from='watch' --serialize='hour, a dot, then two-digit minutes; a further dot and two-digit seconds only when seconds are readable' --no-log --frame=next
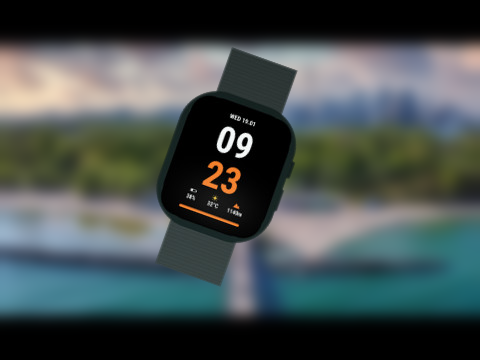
9.23
